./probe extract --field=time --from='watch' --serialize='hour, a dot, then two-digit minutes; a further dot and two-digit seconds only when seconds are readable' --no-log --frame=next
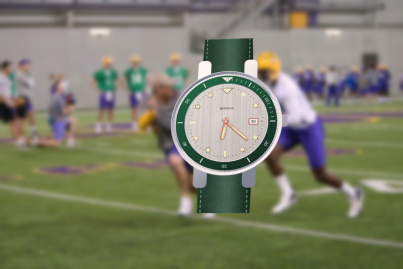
6.22
